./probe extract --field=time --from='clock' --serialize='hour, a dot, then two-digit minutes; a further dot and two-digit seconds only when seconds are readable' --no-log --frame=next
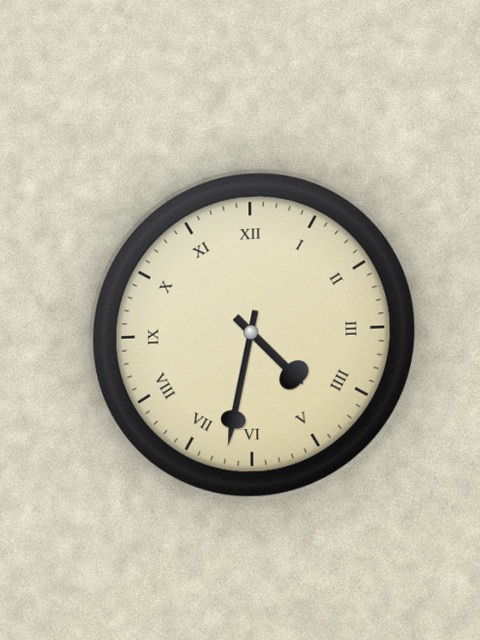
4.32
